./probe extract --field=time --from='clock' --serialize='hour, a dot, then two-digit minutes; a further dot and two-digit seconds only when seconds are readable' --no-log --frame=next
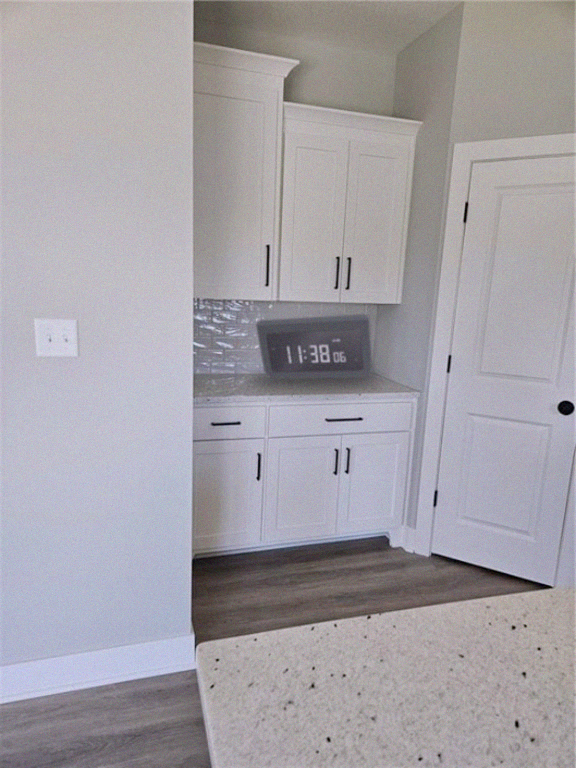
11.38.06
